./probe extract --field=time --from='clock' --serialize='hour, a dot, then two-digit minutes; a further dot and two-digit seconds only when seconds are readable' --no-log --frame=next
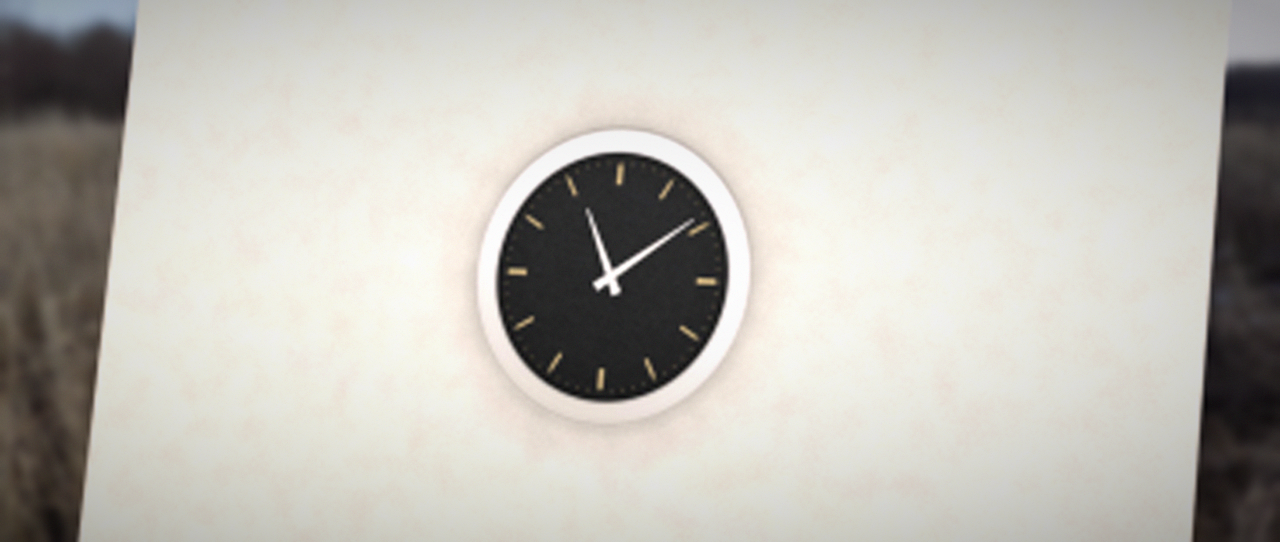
11.09
